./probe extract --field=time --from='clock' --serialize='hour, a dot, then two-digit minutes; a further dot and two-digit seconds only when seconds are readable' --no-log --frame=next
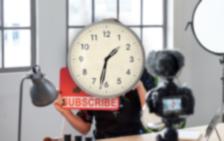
1.32
